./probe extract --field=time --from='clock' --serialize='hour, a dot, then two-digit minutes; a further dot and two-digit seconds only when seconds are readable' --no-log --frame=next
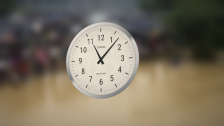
11.07
